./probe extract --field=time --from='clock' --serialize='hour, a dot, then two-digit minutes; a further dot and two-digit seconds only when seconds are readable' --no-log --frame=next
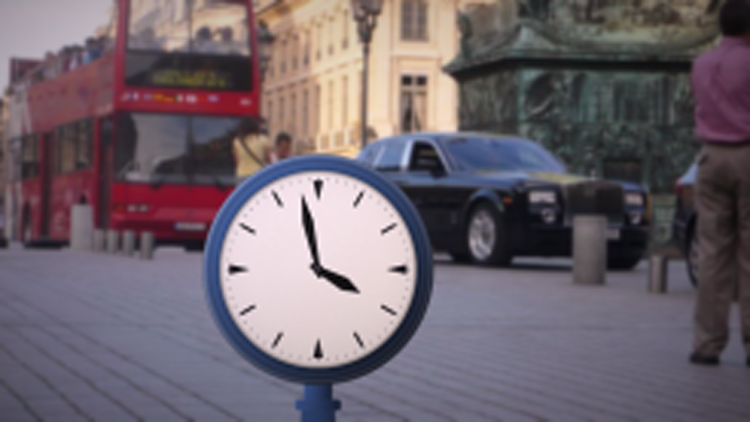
3.58
